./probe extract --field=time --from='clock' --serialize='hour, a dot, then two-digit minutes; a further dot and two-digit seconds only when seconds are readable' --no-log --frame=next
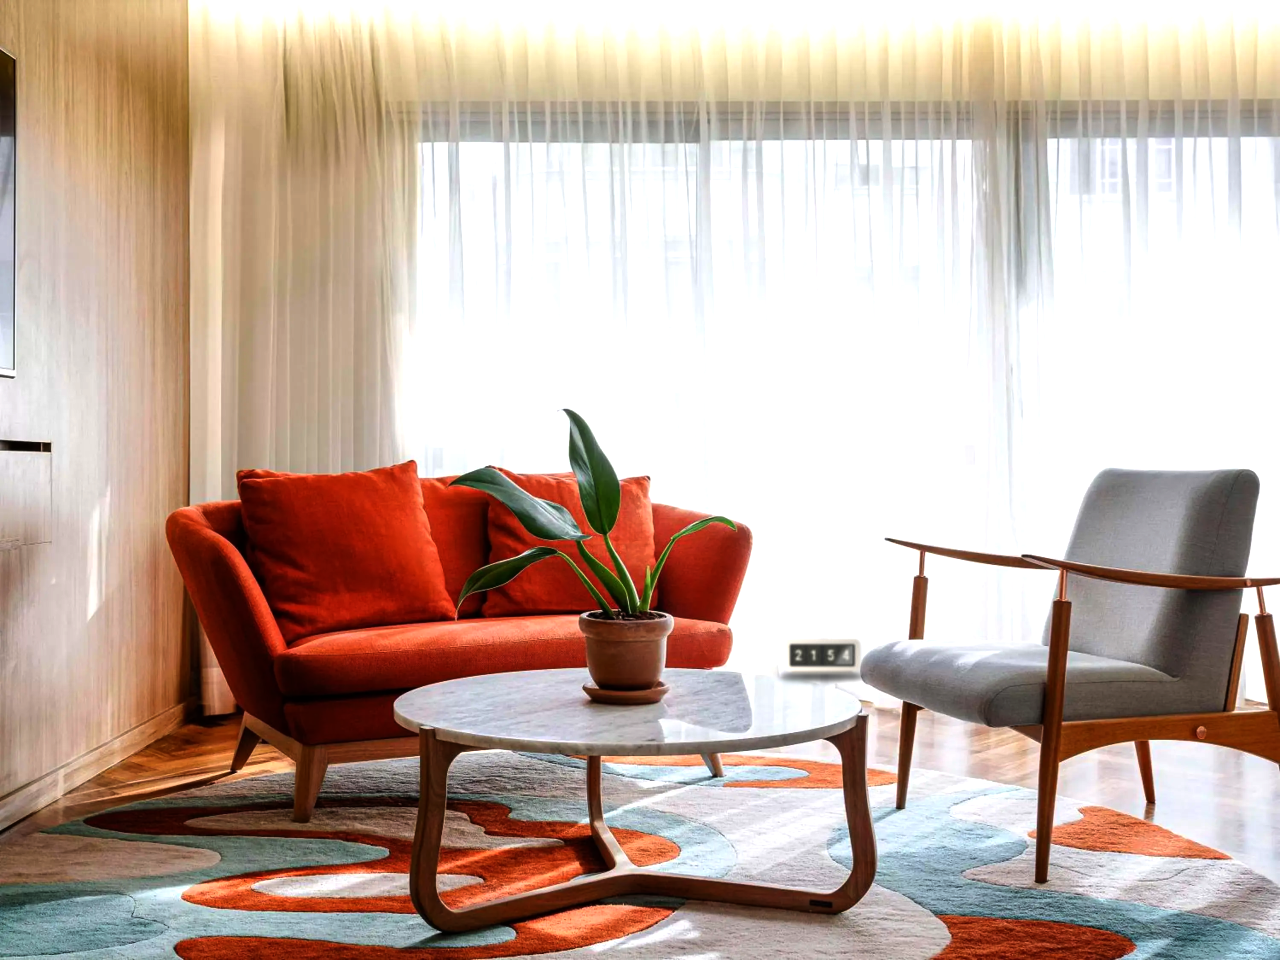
21.54
